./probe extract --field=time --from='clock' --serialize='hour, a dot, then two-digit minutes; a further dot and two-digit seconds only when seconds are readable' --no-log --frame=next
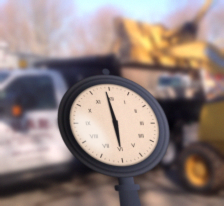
5.59
